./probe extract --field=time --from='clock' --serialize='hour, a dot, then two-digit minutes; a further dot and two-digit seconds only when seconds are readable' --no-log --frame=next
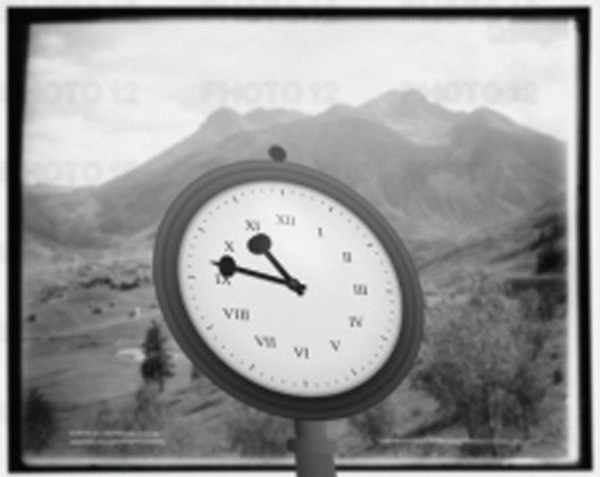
10.47
